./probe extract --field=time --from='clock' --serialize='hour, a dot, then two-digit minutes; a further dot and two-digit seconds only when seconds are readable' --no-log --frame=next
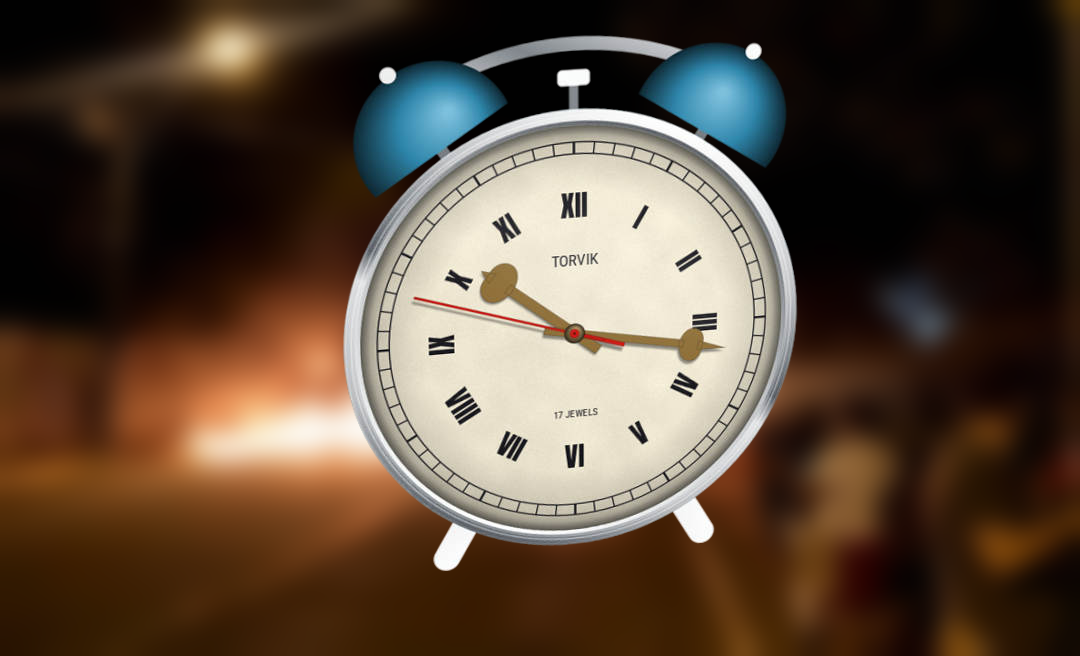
10.16.48
